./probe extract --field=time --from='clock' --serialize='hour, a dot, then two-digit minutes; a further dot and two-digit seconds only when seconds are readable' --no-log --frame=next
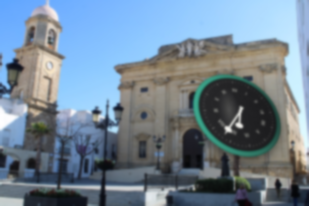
6.37
